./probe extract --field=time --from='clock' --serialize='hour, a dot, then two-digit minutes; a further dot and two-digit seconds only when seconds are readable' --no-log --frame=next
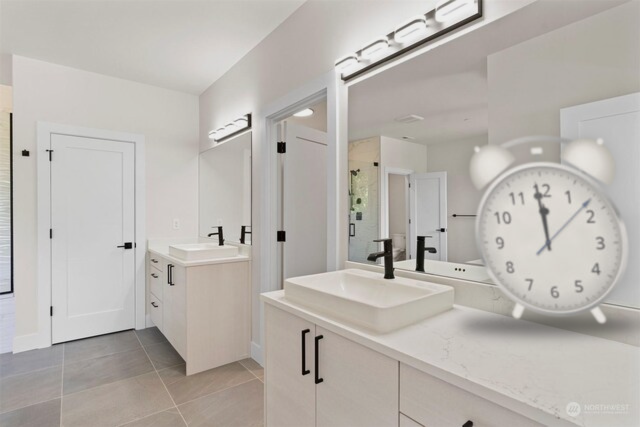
11.59.08
